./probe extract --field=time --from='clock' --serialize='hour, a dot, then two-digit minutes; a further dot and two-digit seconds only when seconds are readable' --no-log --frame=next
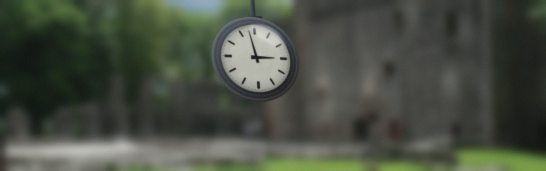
2.58
